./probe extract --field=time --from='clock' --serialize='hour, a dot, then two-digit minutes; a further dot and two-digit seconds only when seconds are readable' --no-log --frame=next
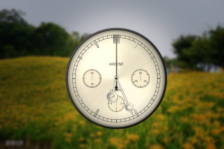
6.26
